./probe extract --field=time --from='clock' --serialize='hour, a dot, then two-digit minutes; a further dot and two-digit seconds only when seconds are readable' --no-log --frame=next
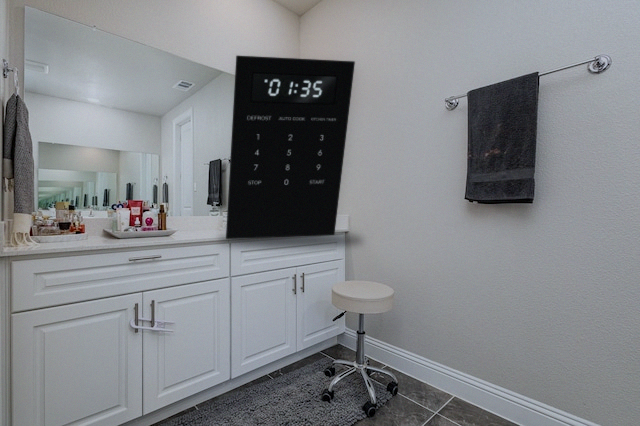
1.35
